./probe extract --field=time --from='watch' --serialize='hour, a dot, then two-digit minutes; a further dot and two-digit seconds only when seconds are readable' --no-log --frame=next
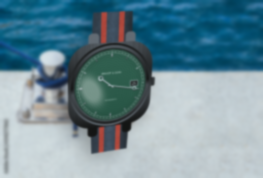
10.17
